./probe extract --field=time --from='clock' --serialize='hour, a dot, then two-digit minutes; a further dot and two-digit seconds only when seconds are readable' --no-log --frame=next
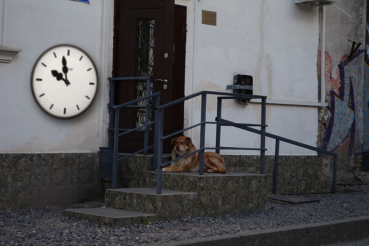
9.58
